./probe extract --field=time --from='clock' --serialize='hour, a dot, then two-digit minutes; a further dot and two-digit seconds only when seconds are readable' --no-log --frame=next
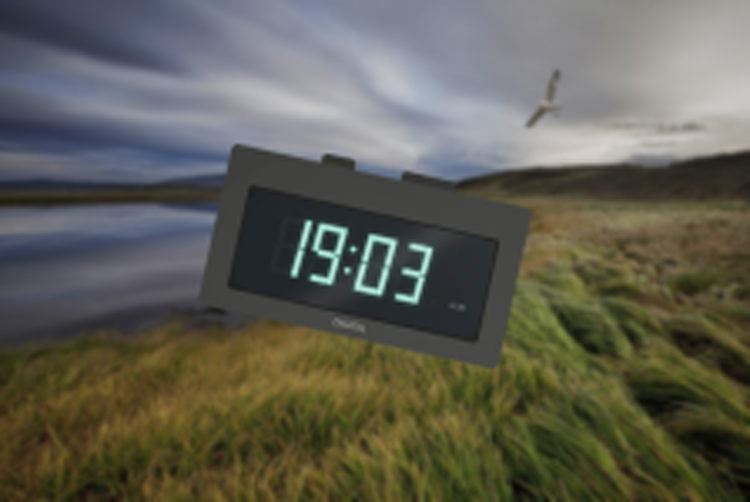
19.03
